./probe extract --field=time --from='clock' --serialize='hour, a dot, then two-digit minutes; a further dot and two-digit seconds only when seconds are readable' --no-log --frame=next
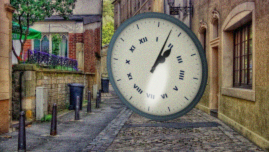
2.08
